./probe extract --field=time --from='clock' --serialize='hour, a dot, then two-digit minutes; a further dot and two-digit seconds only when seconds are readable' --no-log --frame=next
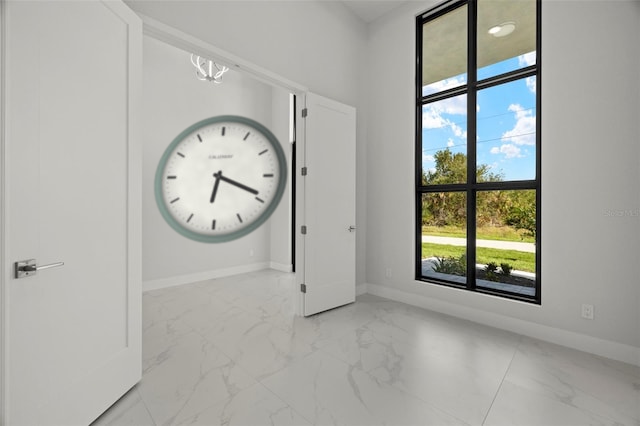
6.19
